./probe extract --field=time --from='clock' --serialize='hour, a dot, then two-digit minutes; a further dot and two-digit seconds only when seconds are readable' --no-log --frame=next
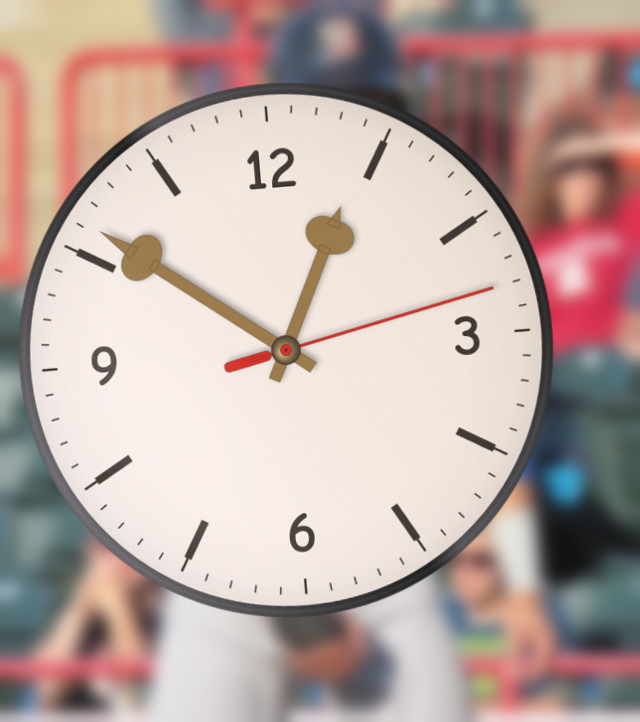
12.51.13
